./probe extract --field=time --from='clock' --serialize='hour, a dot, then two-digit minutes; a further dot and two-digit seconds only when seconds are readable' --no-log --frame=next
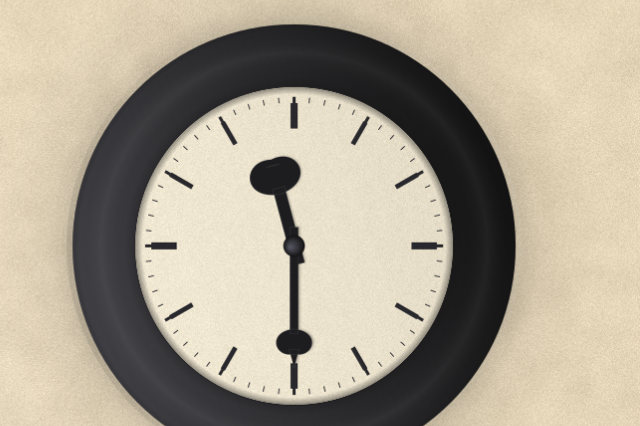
11.30
